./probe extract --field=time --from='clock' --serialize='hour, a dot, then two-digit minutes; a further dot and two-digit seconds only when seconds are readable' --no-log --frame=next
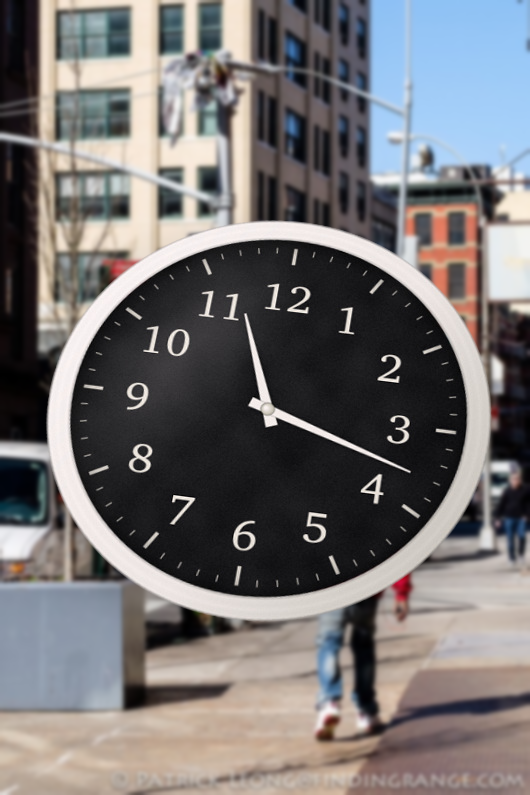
11.18
